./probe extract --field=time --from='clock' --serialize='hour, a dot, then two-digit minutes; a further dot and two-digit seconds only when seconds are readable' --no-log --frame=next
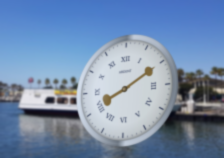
8.10
